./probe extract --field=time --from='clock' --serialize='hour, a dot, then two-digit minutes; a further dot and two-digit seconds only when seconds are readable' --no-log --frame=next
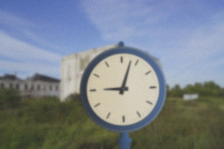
9.03
